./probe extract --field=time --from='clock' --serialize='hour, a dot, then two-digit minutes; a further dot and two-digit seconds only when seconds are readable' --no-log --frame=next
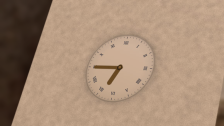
6.45
